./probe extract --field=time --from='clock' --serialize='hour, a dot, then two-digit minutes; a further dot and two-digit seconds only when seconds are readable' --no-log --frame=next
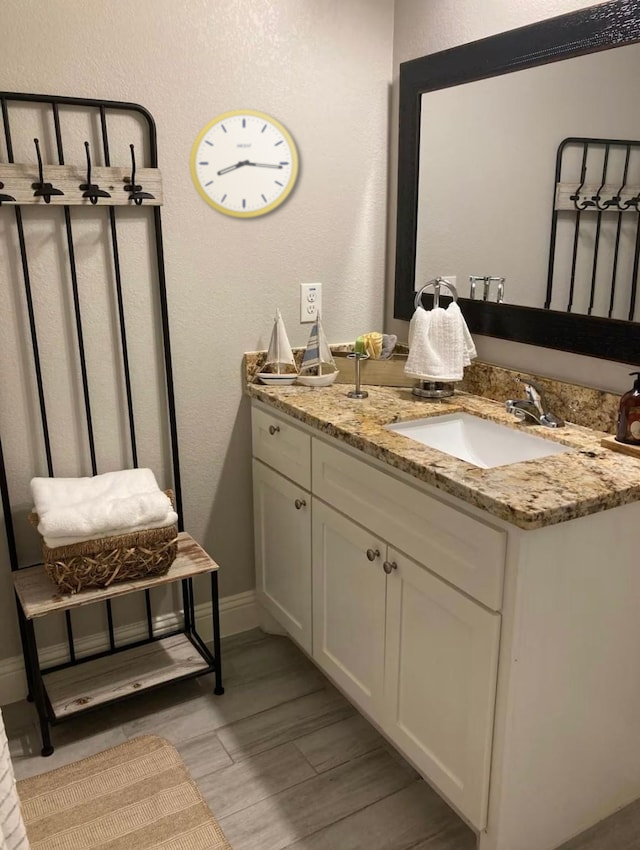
8.16
